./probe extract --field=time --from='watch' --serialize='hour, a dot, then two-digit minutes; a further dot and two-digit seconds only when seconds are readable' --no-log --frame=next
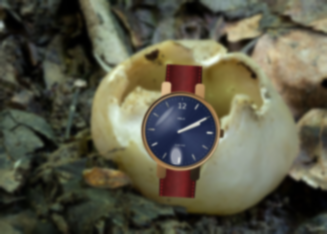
2.10
